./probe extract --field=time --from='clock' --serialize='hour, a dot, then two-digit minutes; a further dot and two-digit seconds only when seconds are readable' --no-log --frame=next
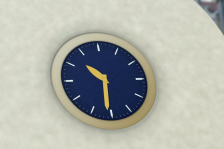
10.31
